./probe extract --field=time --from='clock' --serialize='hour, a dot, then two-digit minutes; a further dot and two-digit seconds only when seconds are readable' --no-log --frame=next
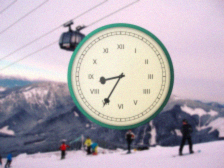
8.35
